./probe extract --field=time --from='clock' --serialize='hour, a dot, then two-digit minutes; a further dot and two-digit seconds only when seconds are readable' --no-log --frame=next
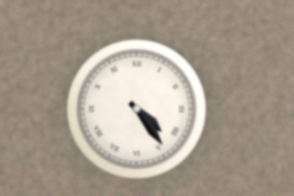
4.24
